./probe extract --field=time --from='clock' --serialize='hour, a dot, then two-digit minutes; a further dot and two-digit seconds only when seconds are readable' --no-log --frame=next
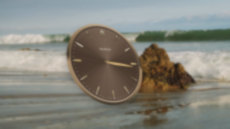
3.16
